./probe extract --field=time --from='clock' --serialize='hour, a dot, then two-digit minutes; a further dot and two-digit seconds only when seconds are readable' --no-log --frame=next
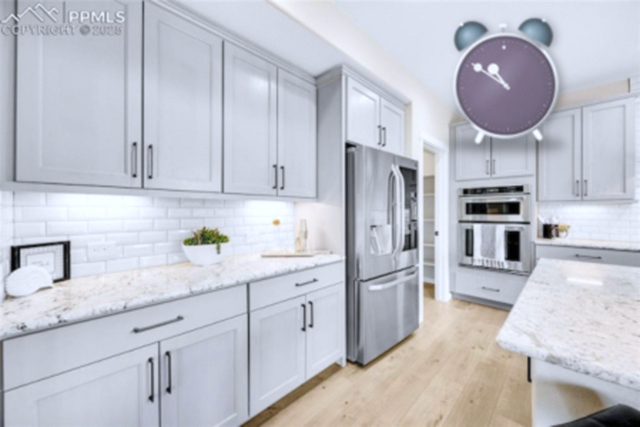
10.51
